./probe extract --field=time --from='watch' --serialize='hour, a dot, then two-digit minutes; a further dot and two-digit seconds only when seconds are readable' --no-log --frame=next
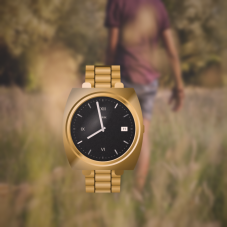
7.58
